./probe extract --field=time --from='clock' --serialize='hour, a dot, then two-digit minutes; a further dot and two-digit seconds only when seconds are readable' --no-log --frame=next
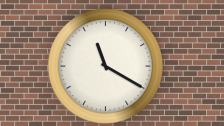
11.20
